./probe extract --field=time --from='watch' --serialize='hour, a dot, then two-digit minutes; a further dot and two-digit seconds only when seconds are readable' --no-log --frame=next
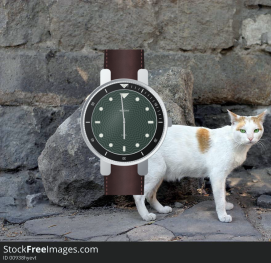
5.59
